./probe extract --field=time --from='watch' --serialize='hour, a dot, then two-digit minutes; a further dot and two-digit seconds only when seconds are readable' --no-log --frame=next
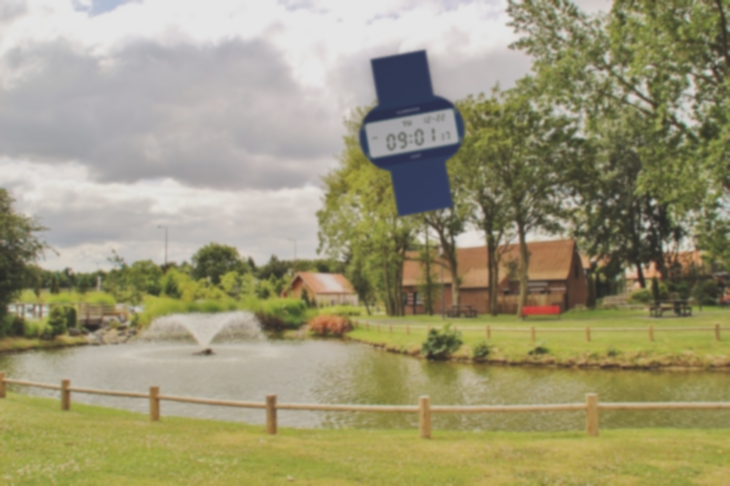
9.01
